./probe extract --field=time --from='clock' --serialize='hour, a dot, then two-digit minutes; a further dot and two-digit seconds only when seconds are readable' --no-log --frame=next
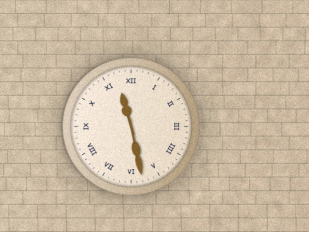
11.28
